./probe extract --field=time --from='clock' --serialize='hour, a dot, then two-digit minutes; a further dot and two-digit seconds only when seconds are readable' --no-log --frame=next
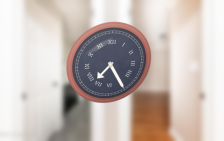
7.25
